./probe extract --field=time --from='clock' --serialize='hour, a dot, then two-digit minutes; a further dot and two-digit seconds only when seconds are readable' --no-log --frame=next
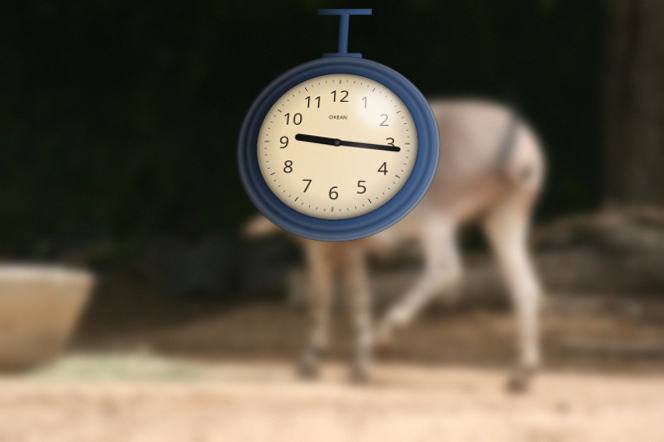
9.16
